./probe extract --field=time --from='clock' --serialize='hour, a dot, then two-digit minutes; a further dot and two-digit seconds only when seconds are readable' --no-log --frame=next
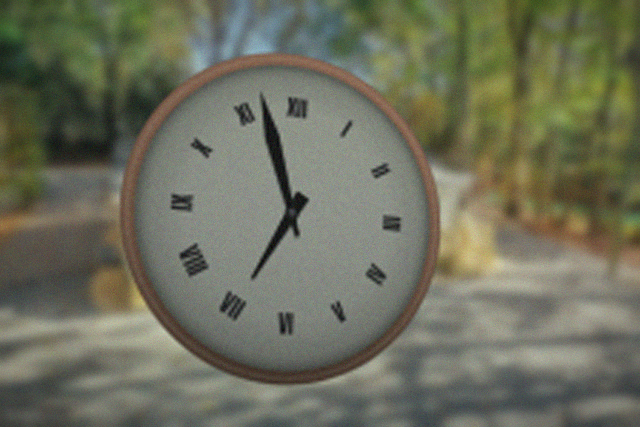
6.57
